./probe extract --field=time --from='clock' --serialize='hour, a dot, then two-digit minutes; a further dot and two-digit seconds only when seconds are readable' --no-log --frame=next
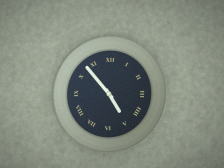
4.53
